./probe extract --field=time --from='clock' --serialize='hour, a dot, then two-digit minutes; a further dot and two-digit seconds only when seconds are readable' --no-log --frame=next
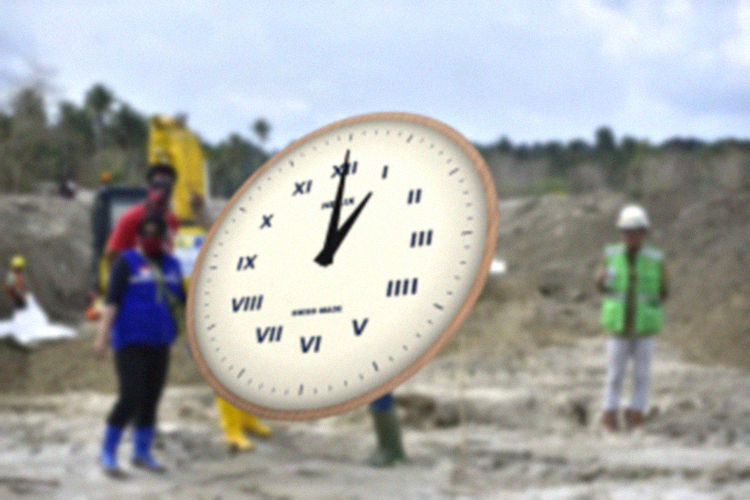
1.00
